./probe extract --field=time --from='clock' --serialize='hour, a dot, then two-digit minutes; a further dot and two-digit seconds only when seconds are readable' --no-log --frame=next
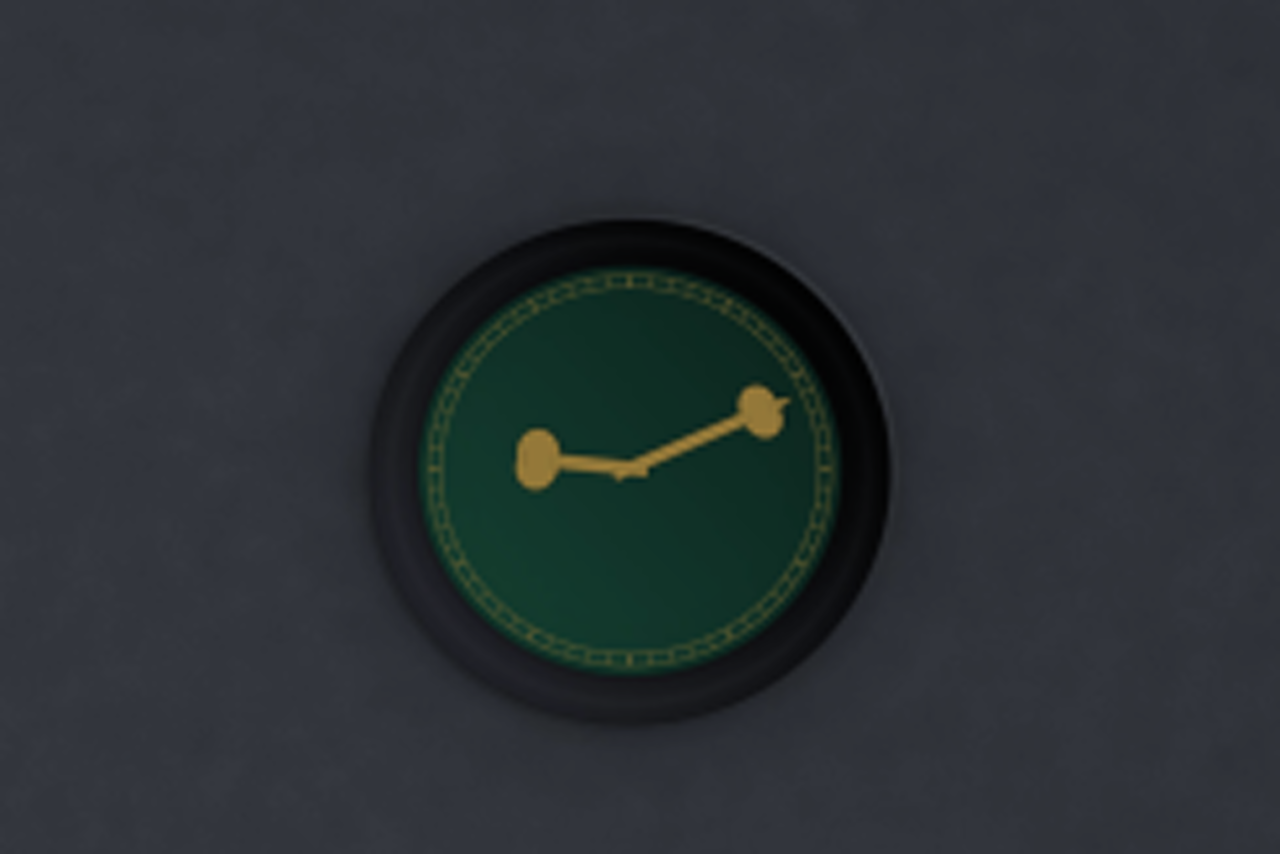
9.11
